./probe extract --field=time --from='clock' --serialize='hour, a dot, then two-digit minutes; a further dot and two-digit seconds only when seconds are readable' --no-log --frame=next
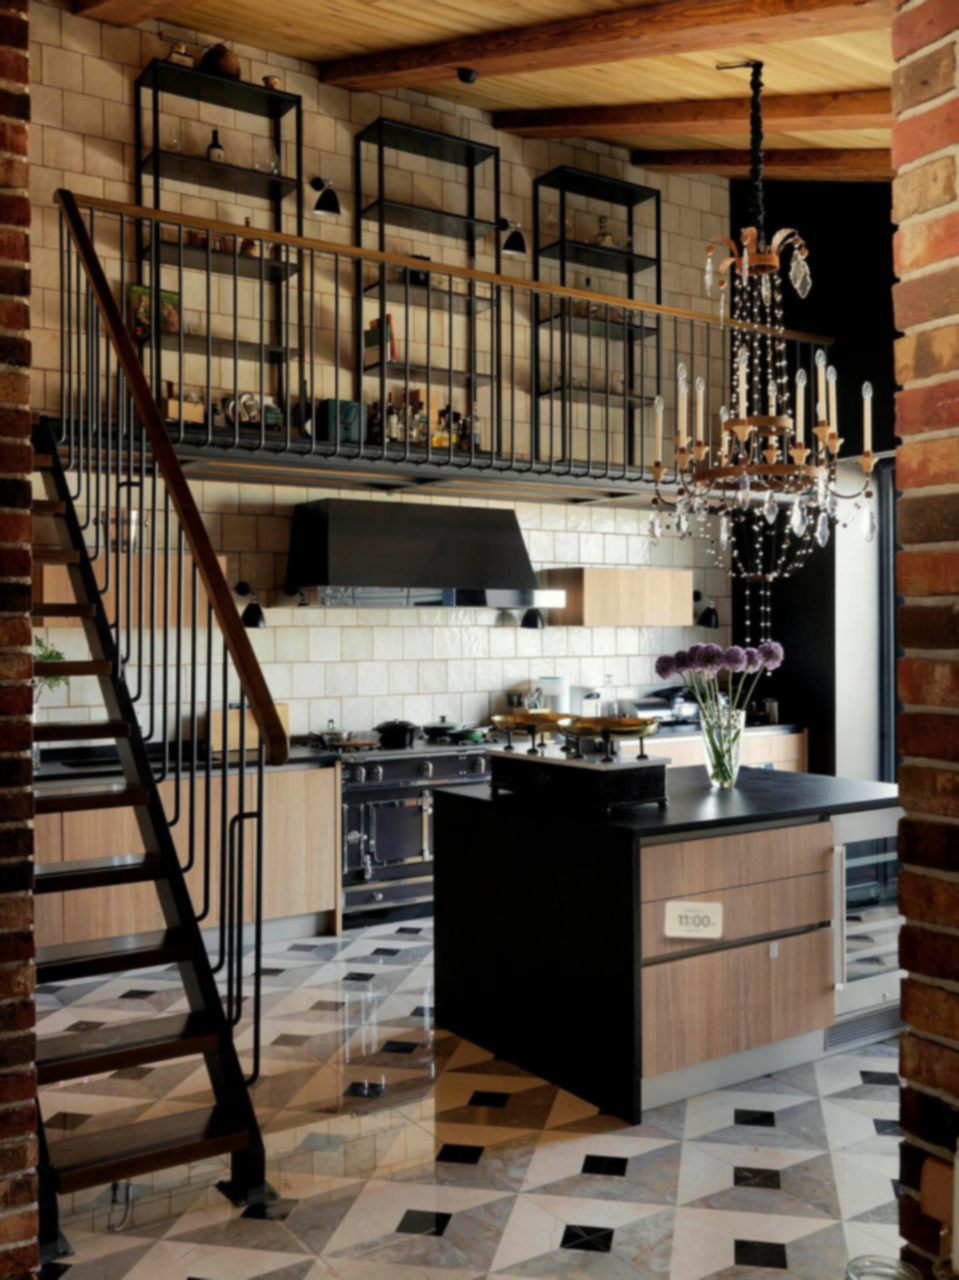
11.00
